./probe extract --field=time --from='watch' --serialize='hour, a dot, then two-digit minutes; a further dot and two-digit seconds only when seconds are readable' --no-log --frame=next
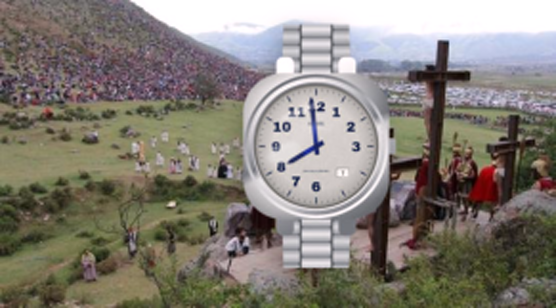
7.59
